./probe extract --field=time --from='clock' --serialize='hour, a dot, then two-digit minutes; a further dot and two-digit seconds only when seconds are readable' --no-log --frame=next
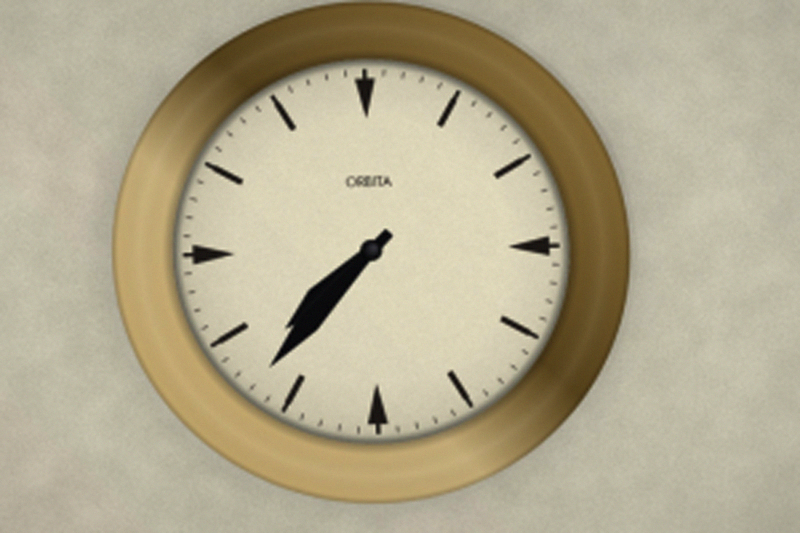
7.37
